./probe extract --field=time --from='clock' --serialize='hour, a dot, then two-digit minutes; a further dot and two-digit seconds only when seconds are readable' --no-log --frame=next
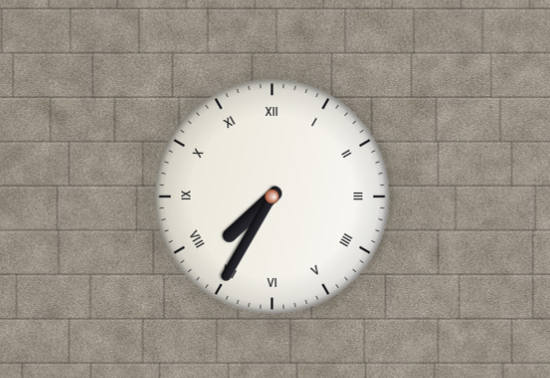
7.35
